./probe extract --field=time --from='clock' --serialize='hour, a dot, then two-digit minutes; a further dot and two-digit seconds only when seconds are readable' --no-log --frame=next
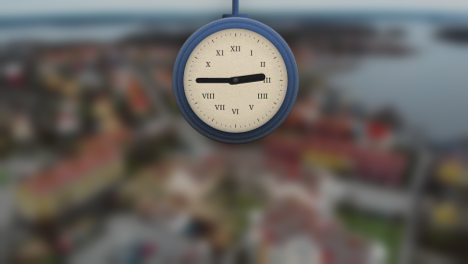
2.45
